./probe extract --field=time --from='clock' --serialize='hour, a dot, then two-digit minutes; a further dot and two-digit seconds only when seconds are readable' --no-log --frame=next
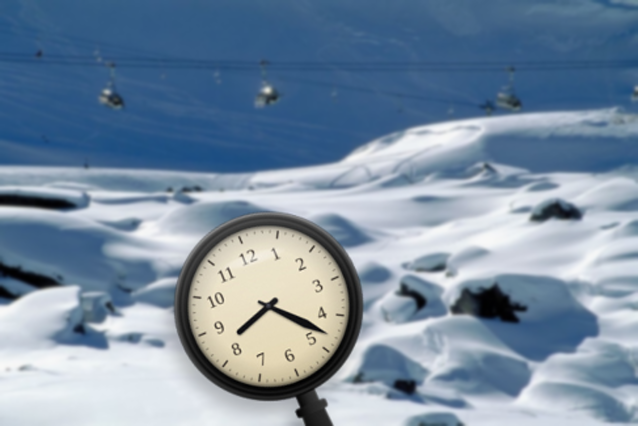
8.23
